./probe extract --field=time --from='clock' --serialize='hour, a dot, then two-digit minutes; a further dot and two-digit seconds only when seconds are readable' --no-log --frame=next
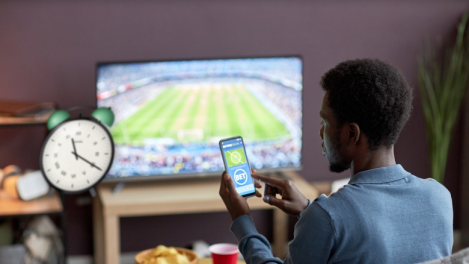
11.20
